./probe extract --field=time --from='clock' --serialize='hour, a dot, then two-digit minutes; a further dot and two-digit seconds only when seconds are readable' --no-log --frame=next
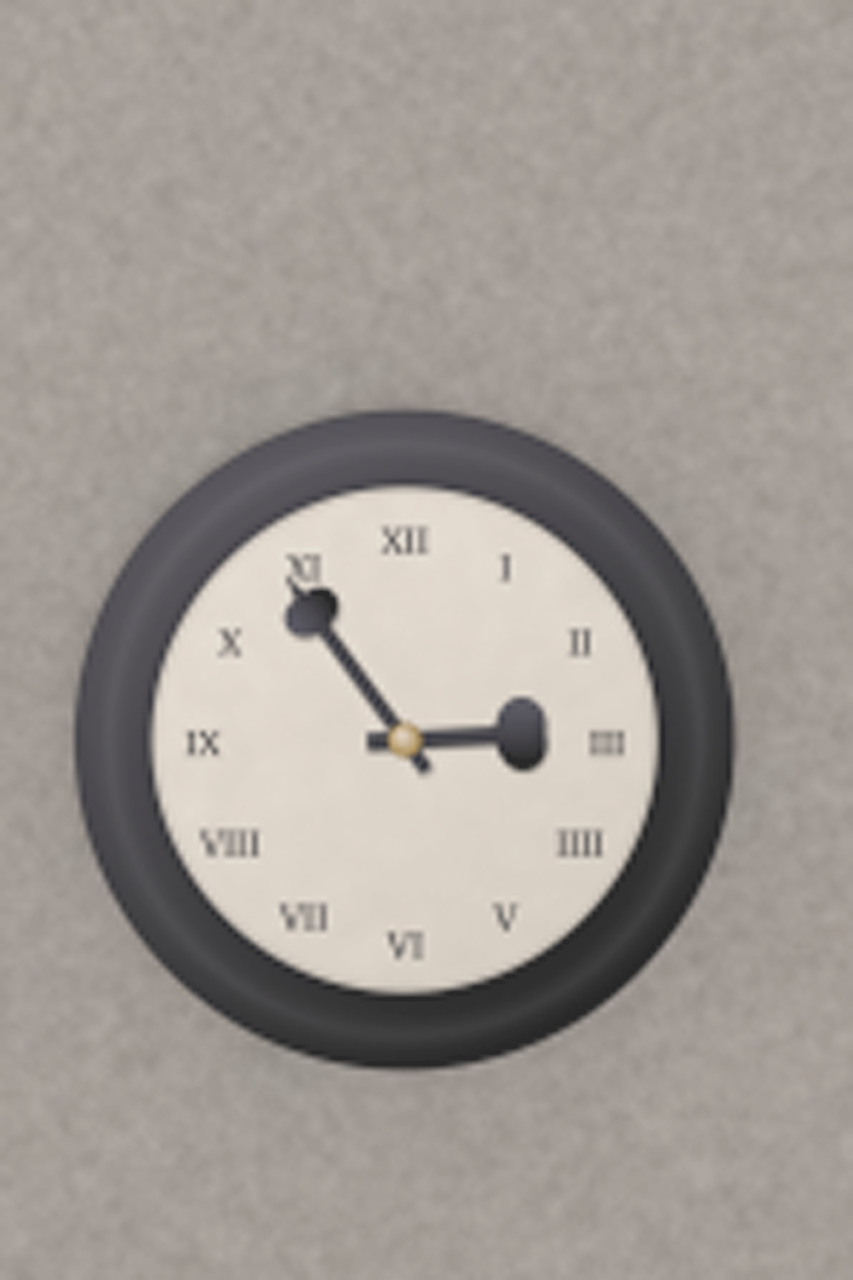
2.54
